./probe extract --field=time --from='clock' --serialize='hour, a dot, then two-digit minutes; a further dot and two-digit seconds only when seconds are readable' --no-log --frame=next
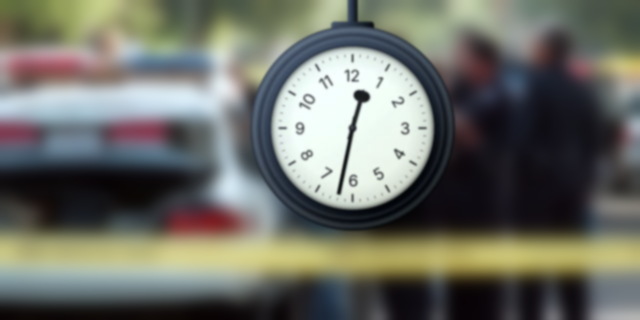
12.32
